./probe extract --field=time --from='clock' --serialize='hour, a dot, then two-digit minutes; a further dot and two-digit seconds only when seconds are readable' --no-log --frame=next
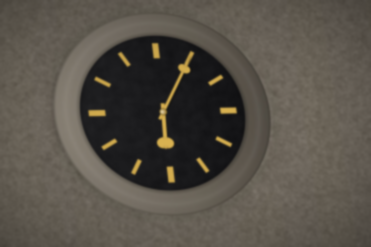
6.05
